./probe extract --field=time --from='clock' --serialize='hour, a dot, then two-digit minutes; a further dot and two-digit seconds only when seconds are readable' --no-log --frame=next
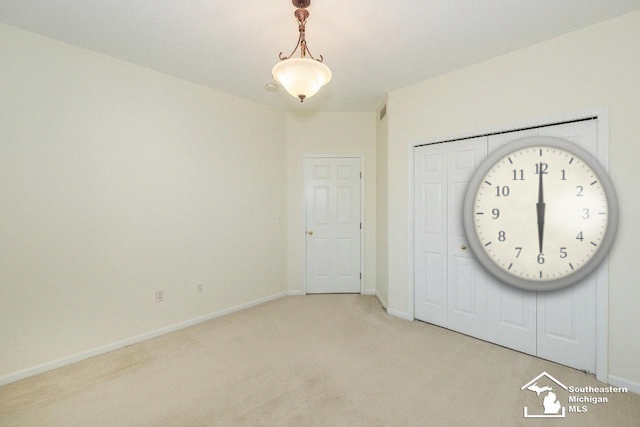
6.00
